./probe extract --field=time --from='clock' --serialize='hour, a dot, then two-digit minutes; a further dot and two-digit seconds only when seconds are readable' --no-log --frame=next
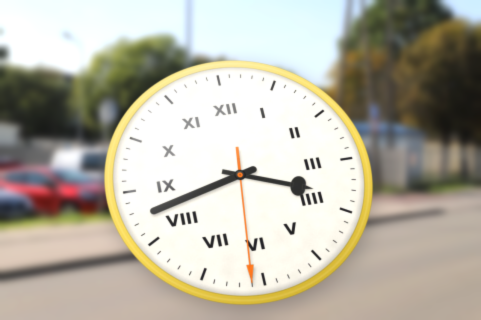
3.42.31
